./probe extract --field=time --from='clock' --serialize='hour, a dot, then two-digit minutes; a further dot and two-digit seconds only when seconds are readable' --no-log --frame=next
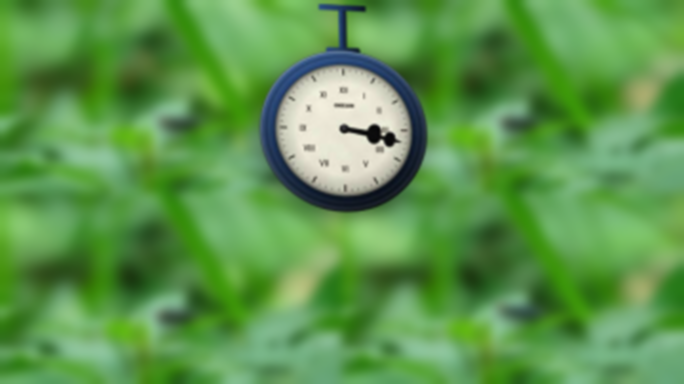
3.17
